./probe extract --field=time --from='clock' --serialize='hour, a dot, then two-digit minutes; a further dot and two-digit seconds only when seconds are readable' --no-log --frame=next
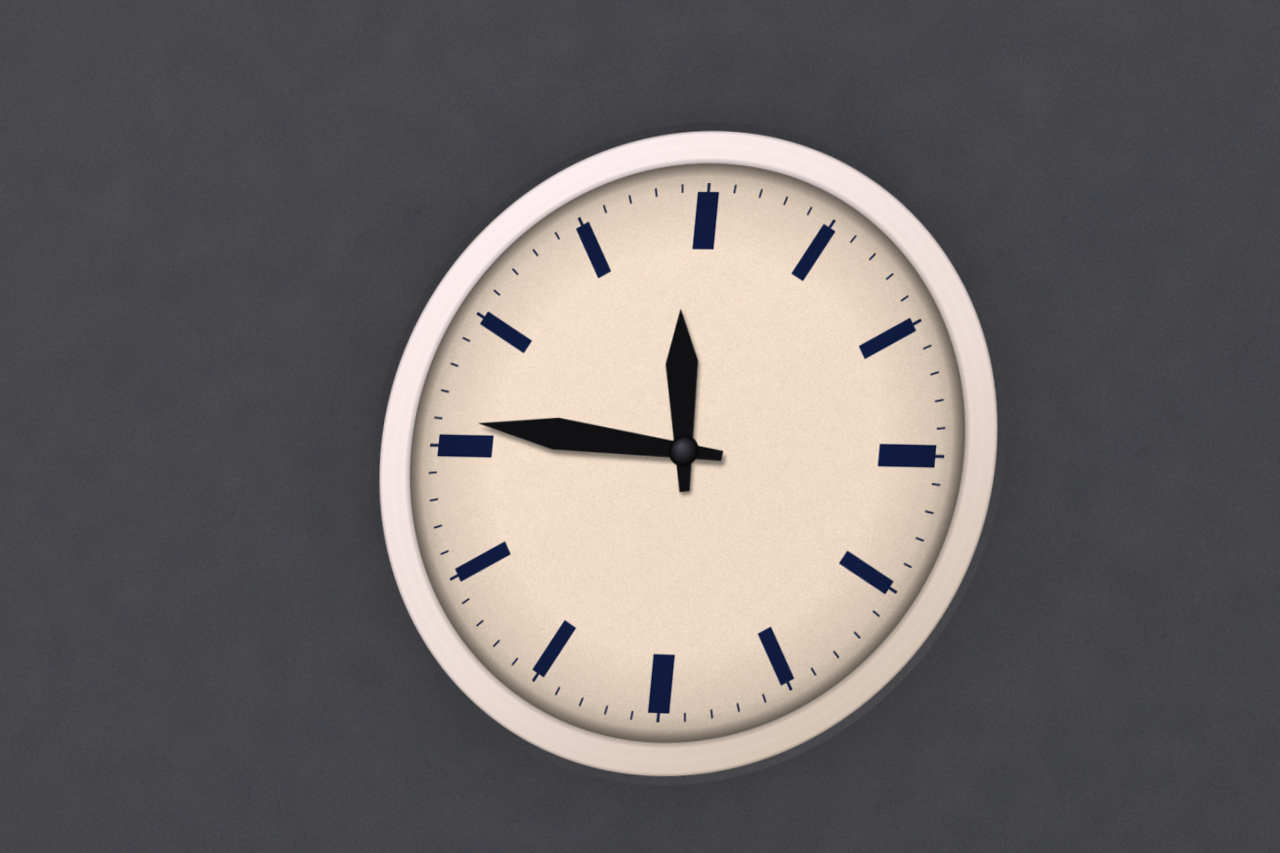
11.46
